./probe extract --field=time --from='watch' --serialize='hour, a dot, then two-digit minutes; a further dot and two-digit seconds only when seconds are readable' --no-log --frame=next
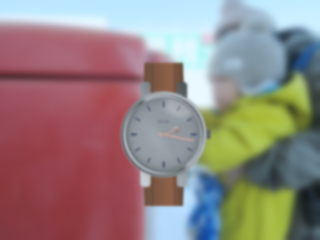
2.17
